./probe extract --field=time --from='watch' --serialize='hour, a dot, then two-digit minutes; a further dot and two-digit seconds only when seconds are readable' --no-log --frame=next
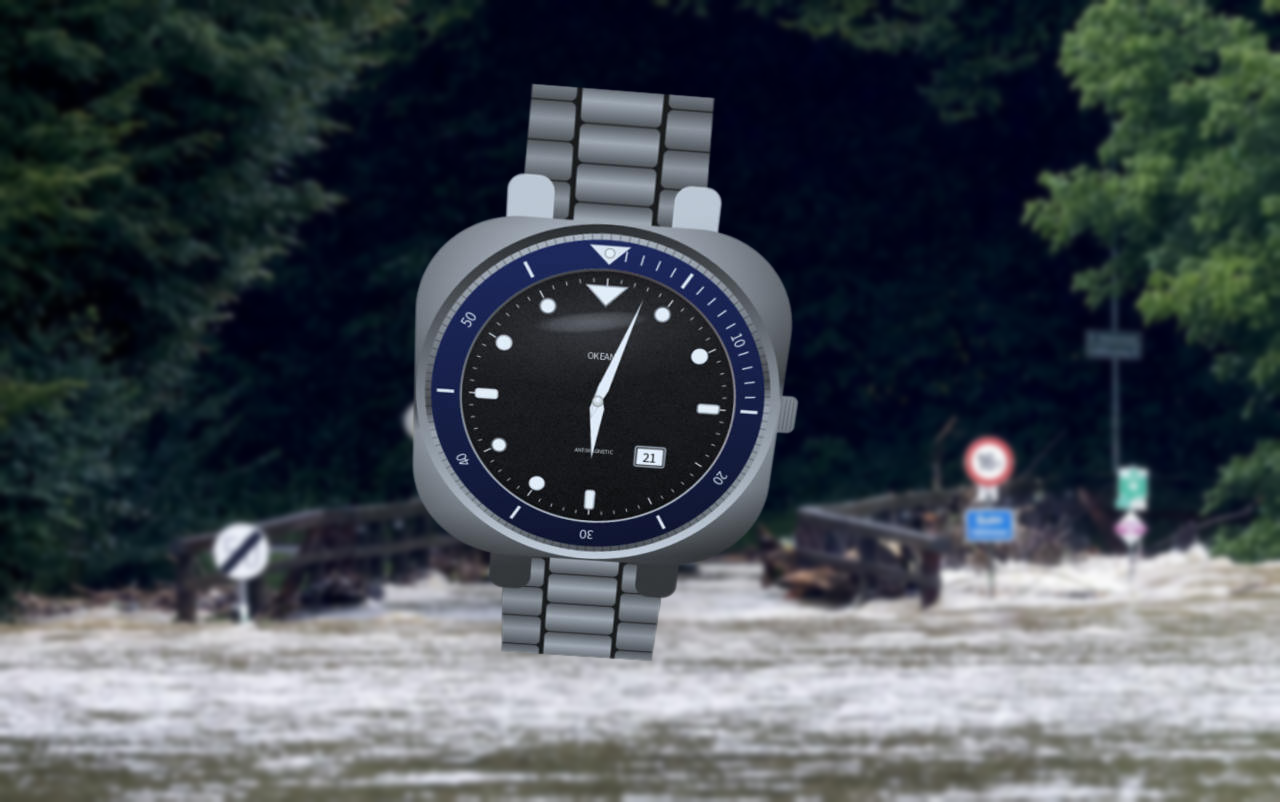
6.03
